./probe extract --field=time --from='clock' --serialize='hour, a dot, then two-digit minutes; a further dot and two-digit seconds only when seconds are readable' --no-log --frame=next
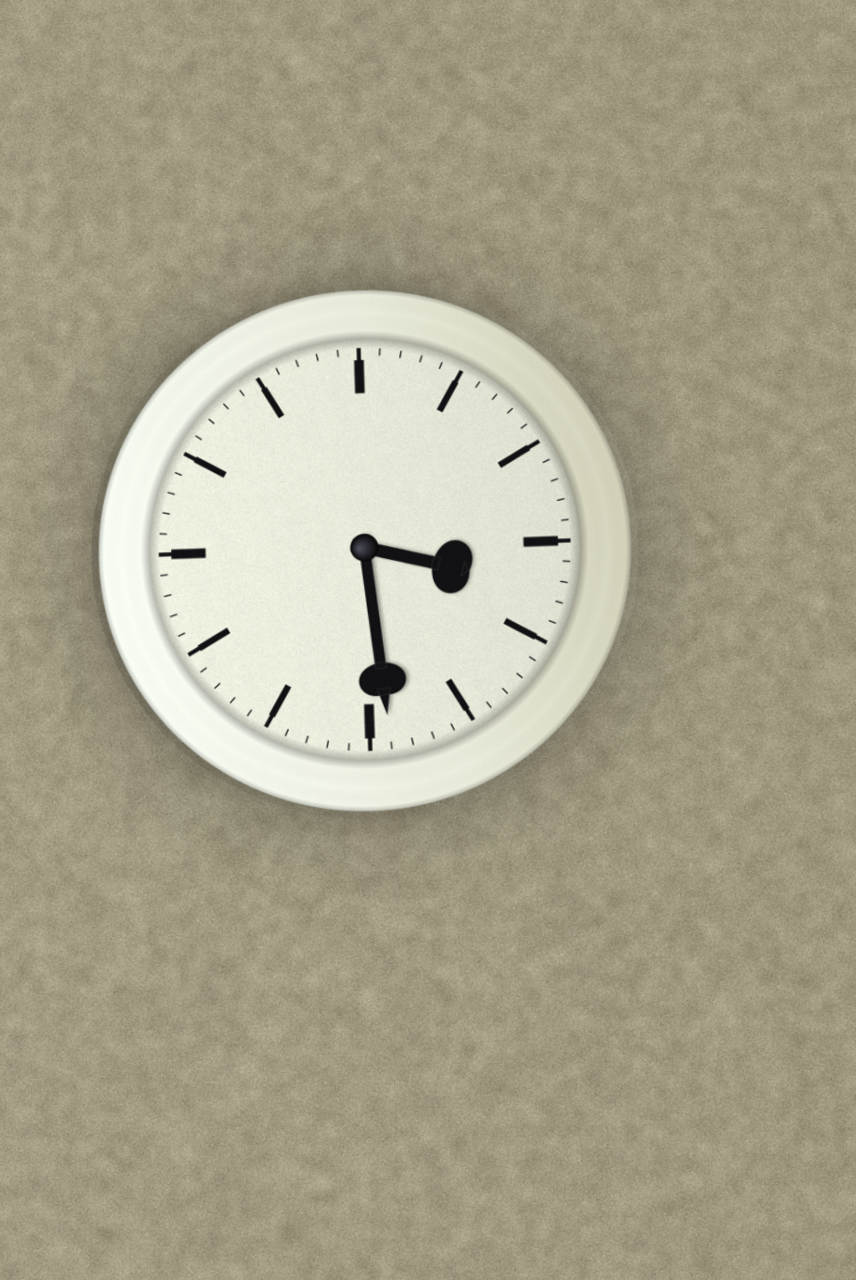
3.29
